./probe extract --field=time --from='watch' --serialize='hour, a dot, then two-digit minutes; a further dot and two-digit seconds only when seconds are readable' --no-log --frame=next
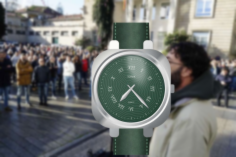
7.23
